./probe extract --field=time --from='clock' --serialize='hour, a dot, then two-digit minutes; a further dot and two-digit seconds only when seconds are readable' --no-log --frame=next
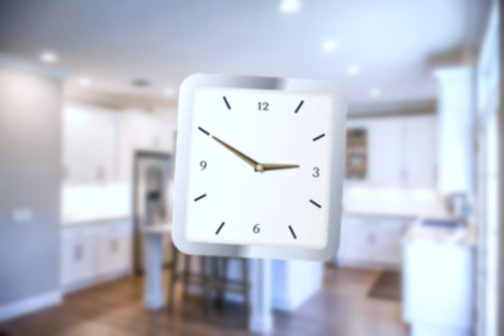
2.50
